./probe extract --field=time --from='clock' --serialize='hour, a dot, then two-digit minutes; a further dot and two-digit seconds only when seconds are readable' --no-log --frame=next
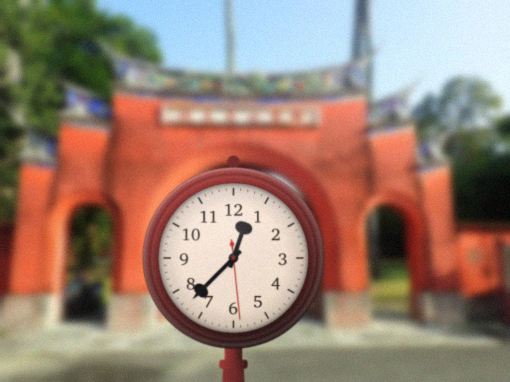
12.37.29
